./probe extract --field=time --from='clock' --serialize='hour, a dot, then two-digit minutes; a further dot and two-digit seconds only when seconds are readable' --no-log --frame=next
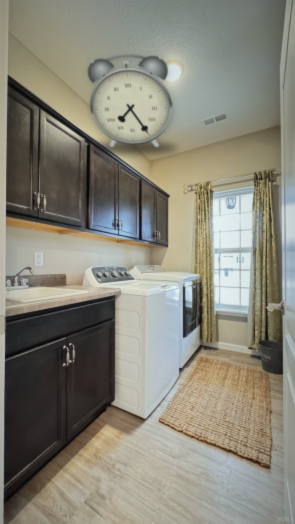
7.25
